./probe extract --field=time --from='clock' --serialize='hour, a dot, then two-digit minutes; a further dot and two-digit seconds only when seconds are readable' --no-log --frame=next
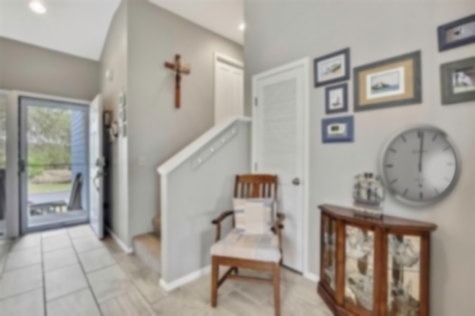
6.01
